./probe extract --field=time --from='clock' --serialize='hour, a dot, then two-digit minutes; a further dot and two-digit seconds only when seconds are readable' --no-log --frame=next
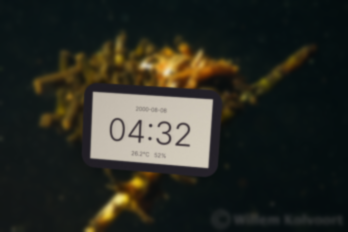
4.32
